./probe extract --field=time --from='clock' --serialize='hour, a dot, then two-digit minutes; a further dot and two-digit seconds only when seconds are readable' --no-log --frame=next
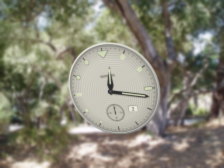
12.17
